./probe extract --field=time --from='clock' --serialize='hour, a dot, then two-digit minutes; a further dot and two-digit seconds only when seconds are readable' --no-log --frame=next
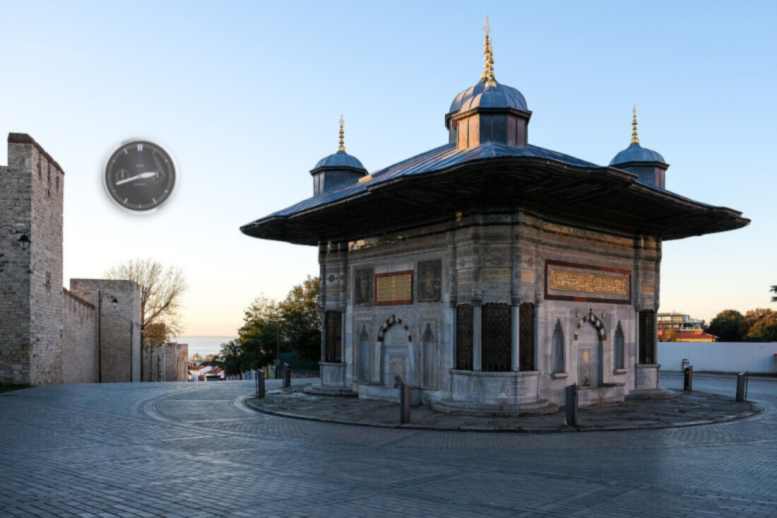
2.42
